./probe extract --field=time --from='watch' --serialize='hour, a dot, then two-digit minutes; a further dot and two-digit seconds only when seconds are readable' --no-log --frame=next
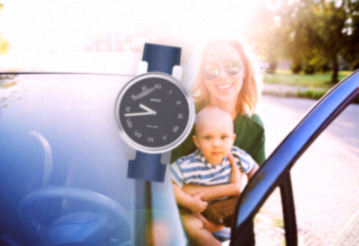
9.43
